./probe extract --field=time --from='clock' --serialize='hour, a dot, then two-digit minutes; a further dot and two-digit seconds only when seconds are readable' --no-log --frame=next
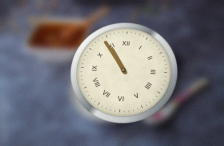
10.54
